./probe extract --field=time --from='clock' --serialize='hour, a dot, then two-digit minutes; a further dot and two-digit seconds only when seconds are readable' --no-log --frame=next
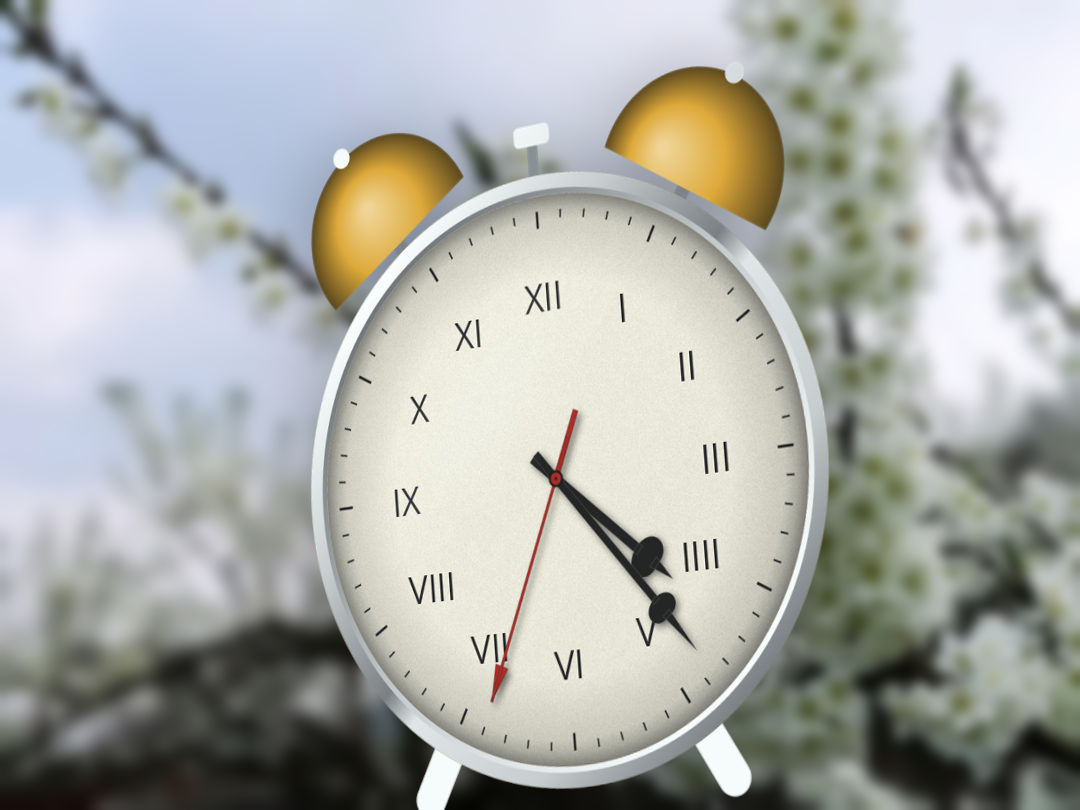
4.23.34
